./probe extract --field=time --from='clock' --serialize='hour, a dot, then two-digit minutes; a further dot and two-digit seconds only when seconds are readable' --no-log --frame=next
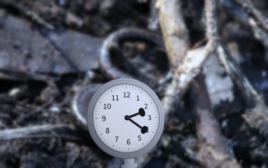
2.21
